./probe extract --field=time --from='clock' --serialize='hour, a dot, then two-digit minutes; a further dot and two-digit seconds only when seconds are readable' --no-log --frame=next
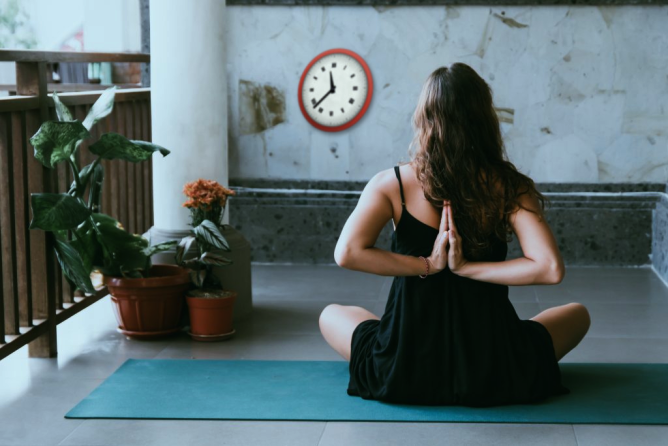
11.38
